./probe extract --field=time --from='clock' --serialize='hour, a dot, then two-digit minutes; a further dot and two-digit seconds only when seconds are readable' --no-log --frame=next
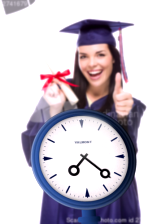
7.22
